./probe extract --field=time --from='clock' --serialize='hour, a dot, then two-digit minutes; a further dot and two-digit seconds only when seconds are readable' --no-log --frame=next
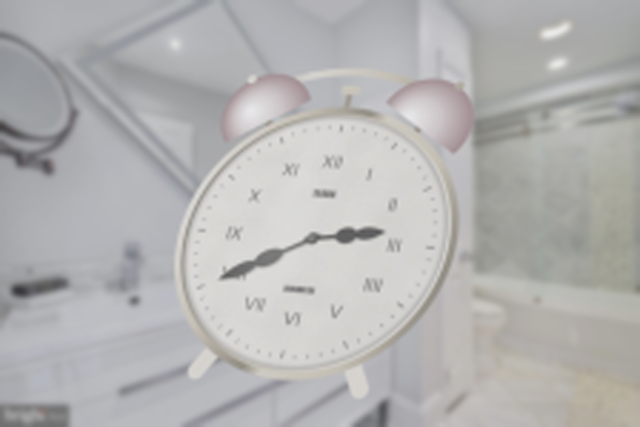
2.40
